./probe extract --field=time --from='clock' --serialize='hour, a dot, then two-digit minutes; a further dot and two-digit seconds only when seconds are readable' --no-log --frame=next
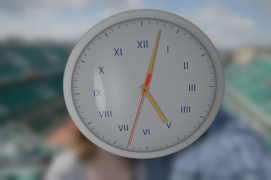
5.02.33
